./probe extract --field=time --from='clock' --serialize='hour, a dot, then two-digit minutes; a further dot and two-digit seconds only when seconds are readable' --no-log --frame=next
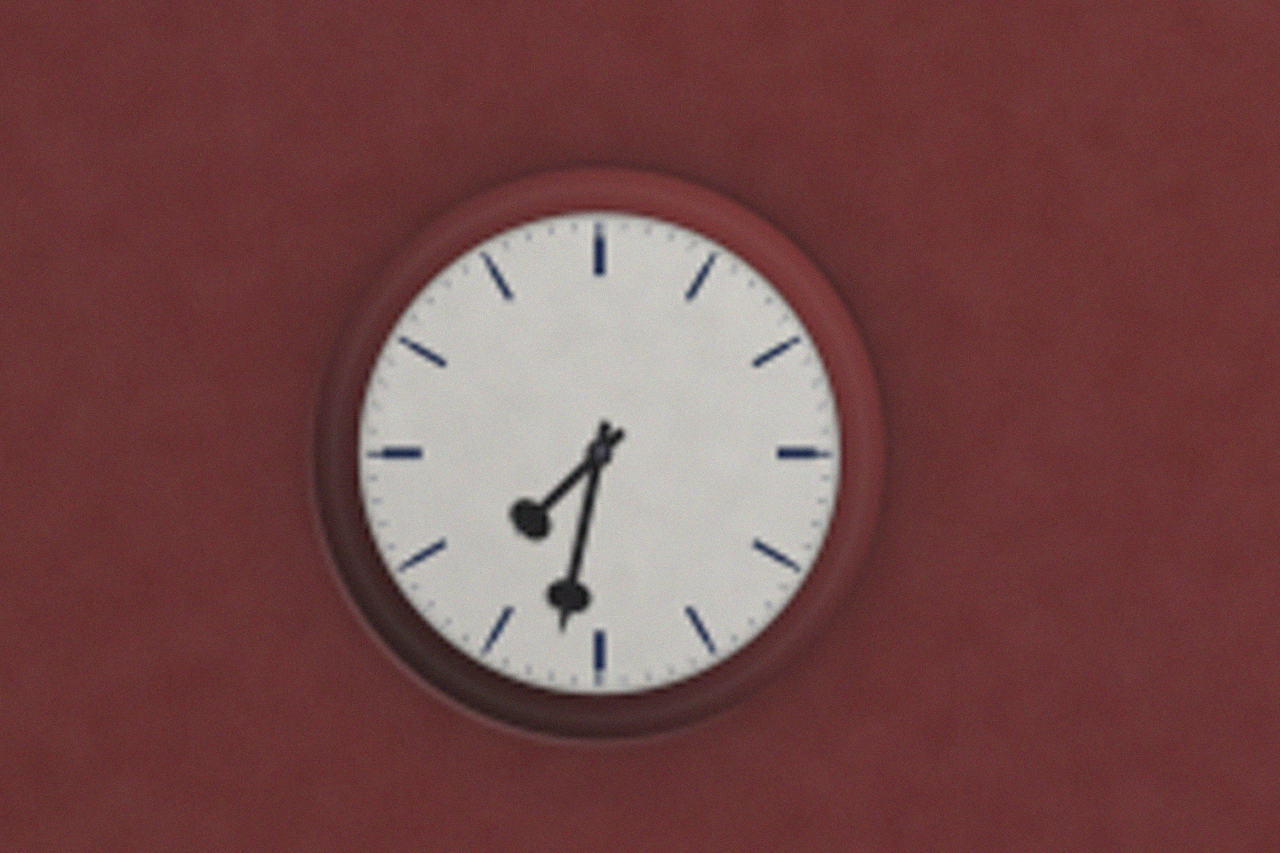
7.32
